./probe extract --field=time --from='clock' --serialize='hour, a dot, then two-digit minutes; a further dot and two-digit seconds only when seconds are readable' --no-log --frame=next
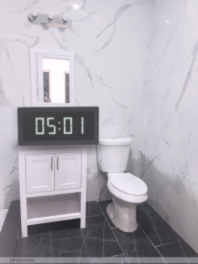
5.01
